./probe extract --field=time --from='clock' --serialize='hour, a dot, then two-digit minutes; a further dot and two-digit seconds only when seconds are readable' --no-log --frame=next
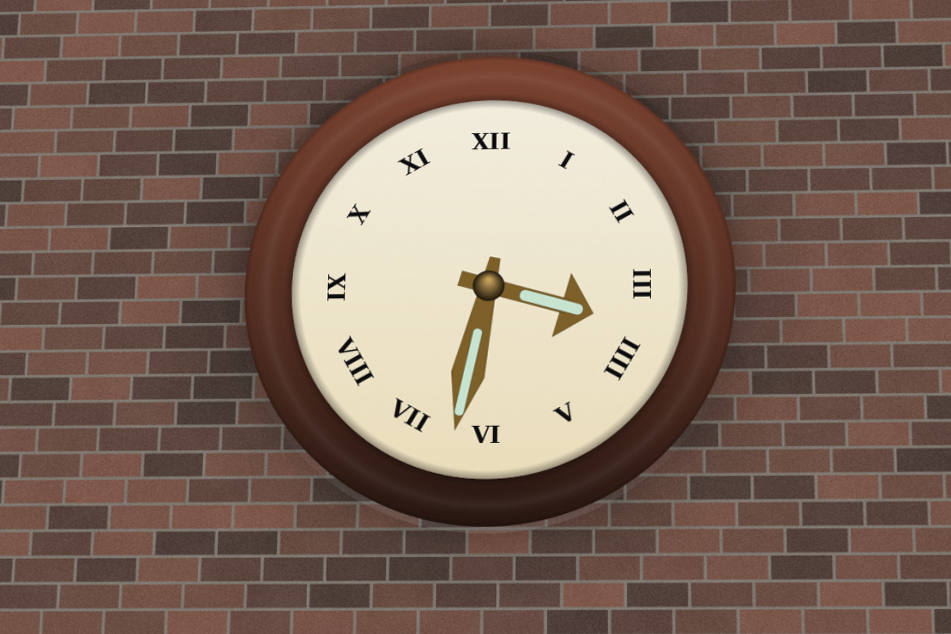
3.32
